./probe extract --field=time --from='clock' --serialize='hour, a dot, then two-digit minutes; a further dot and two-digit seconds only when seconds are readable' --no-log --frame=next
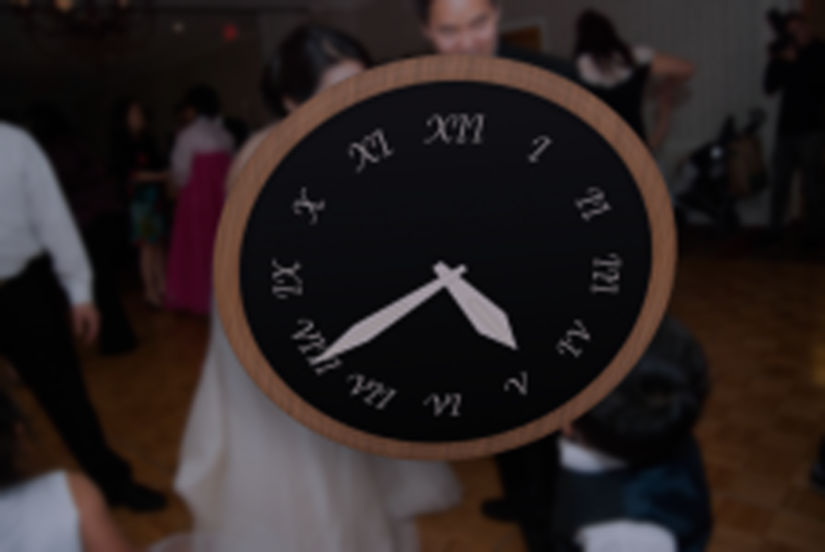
4.39
